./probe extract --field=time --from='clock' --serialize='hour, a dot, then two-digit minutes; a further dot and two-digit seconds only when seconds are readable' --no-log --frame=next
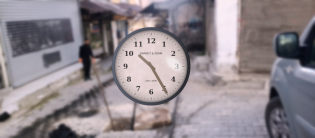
10.25
